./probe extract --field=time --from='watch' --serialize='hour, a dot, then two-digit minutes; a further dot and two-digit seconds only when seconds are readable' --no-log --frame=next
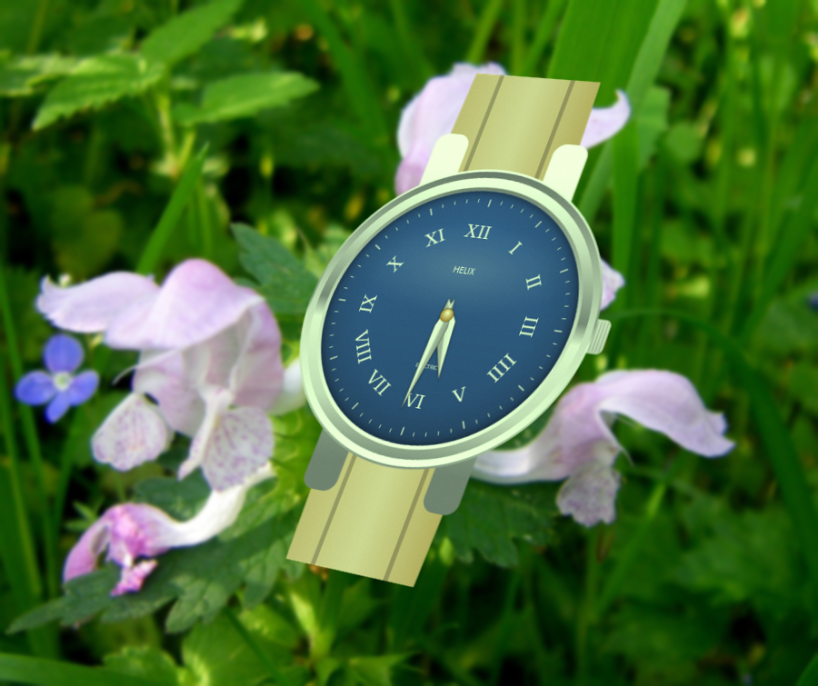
5.31
